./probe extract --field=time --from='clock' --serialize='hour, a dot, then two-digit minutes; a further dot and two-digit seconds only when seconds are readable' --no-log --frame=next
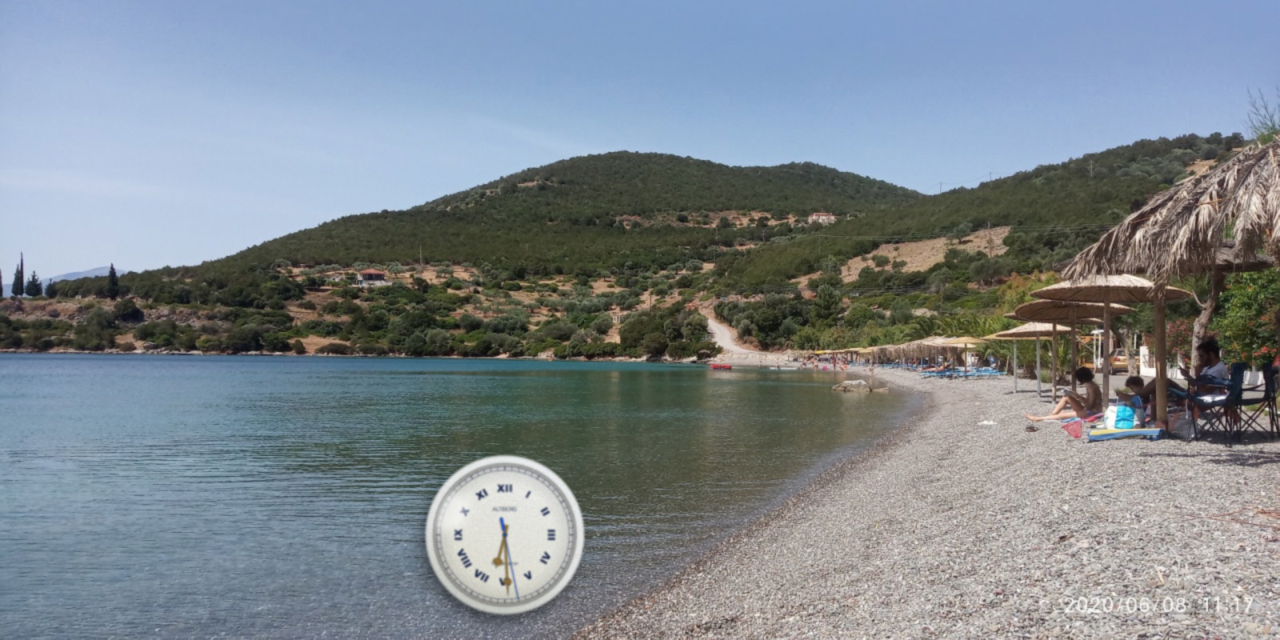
6.29.28
